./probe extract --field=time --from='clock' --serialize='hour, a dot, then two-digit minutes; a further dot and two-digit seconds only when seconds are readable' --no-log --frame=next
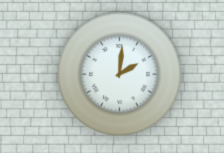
2.01
